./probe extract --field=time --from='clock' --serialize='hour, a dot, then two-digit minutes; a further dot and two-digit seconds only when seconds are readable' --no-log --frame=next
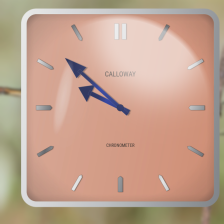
9.52
